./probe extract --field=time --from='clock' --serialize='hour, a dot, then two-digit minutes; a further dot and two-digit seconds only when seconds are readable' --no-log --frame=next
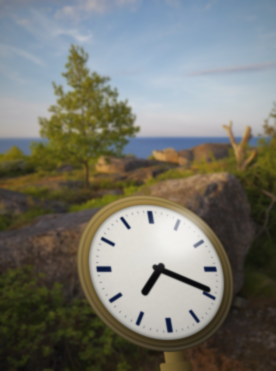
7.19
